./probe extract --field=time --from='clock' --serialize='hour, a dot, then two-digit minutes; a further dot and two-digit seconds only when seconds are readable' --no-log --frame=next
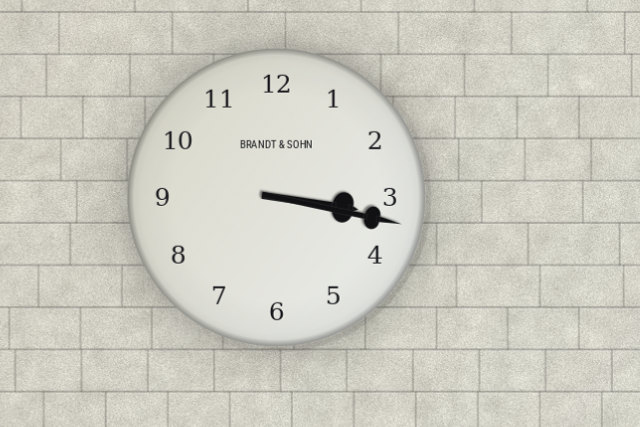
3.17
